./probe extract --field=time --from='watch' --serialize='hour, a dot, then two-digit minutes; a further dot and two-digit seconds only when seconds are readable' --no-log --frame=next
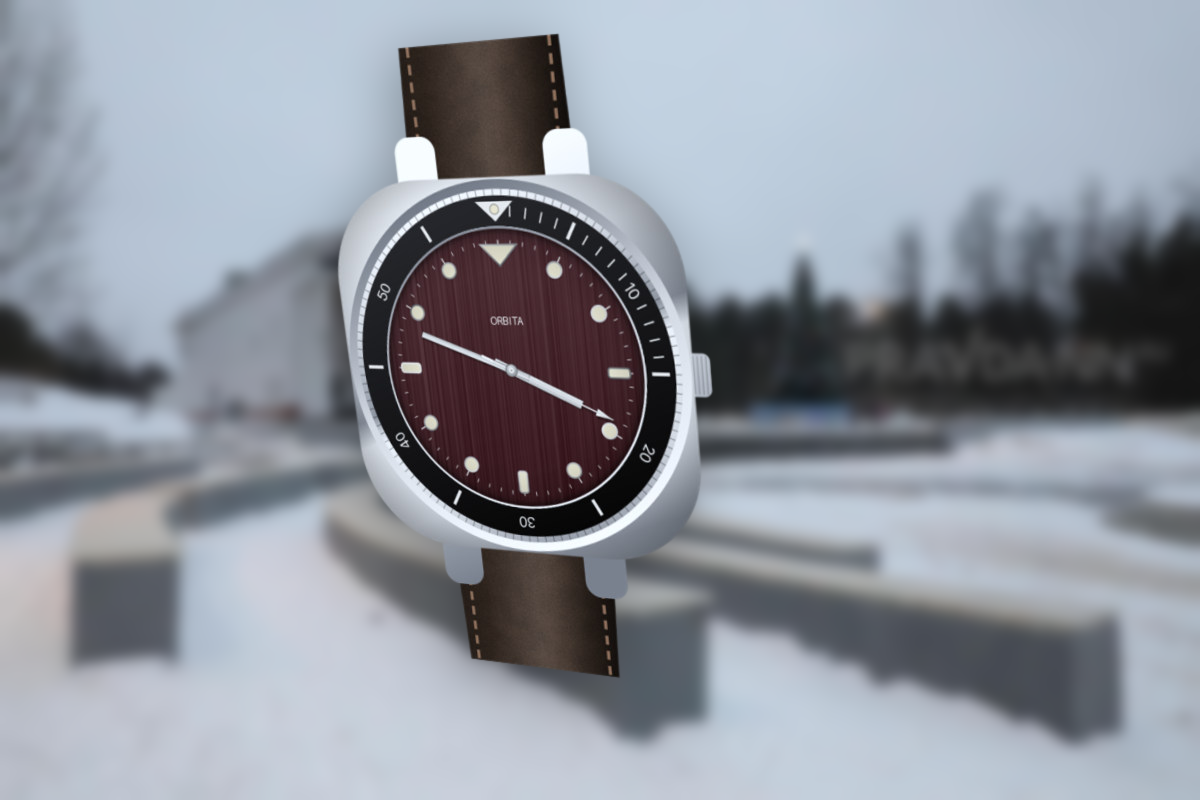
3.48.19
